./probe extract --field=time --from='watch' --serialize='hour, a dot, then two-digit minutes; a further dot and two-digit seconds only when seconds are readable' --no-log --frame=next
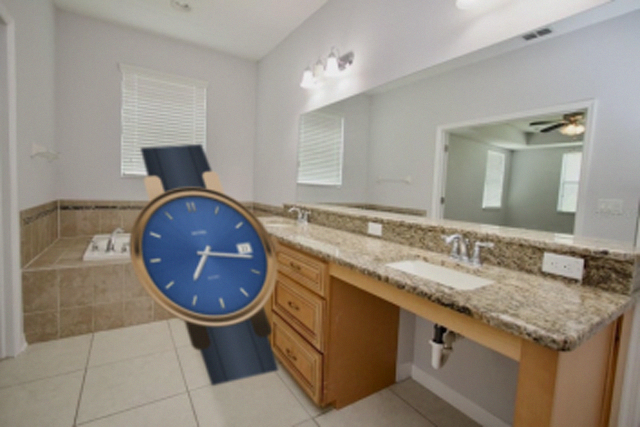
7.17
